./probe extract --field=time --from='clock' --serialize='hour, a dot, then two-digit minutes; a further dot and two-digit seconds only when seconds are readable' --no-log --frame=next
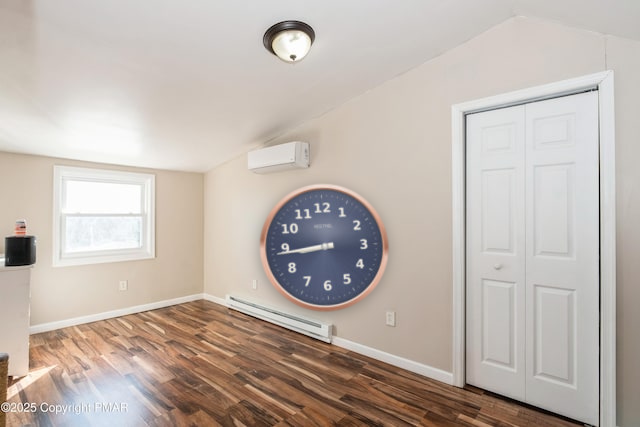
8.44
